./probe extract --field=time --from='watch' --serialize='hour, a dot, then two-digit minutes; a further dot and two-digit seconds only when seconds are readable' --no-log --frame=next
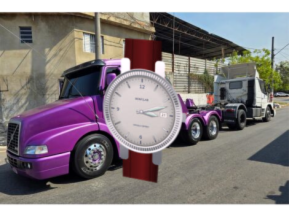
3.12
